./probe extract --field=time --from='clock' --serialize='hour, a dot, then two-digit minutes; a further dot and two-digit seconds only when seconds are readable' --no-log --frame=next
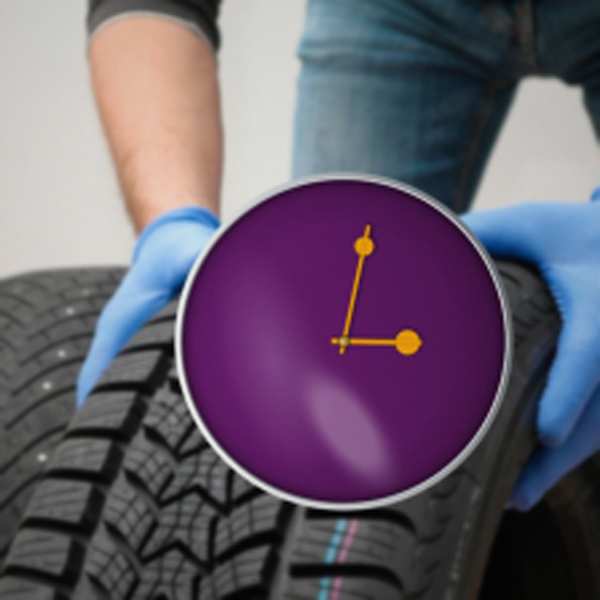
3.02
